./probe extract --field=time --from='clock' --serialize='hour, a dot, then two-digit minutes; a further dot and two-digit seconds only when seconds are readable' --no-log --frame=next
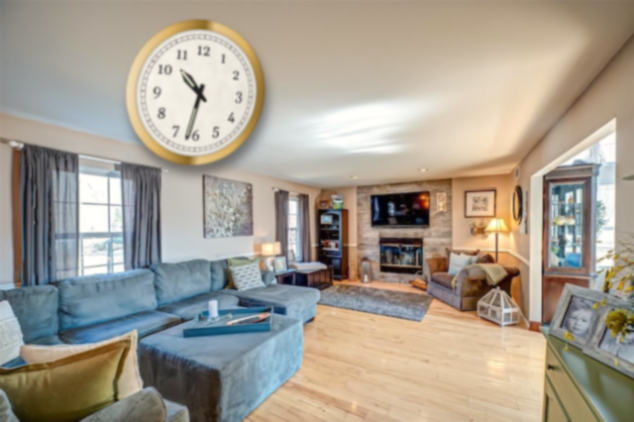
10.32
